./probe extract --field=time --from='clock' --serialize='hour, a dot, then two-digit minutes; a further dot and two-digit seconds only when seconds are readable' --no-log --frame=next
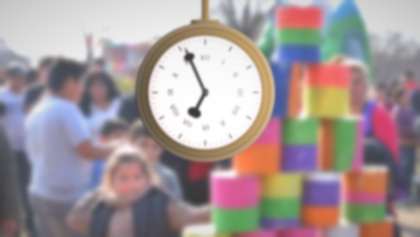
6.56
